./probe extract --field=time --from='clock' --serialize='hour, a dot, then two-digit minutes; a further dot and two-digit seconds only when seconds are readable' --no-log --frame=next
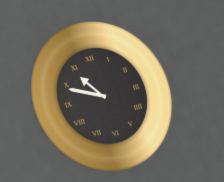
10.49
